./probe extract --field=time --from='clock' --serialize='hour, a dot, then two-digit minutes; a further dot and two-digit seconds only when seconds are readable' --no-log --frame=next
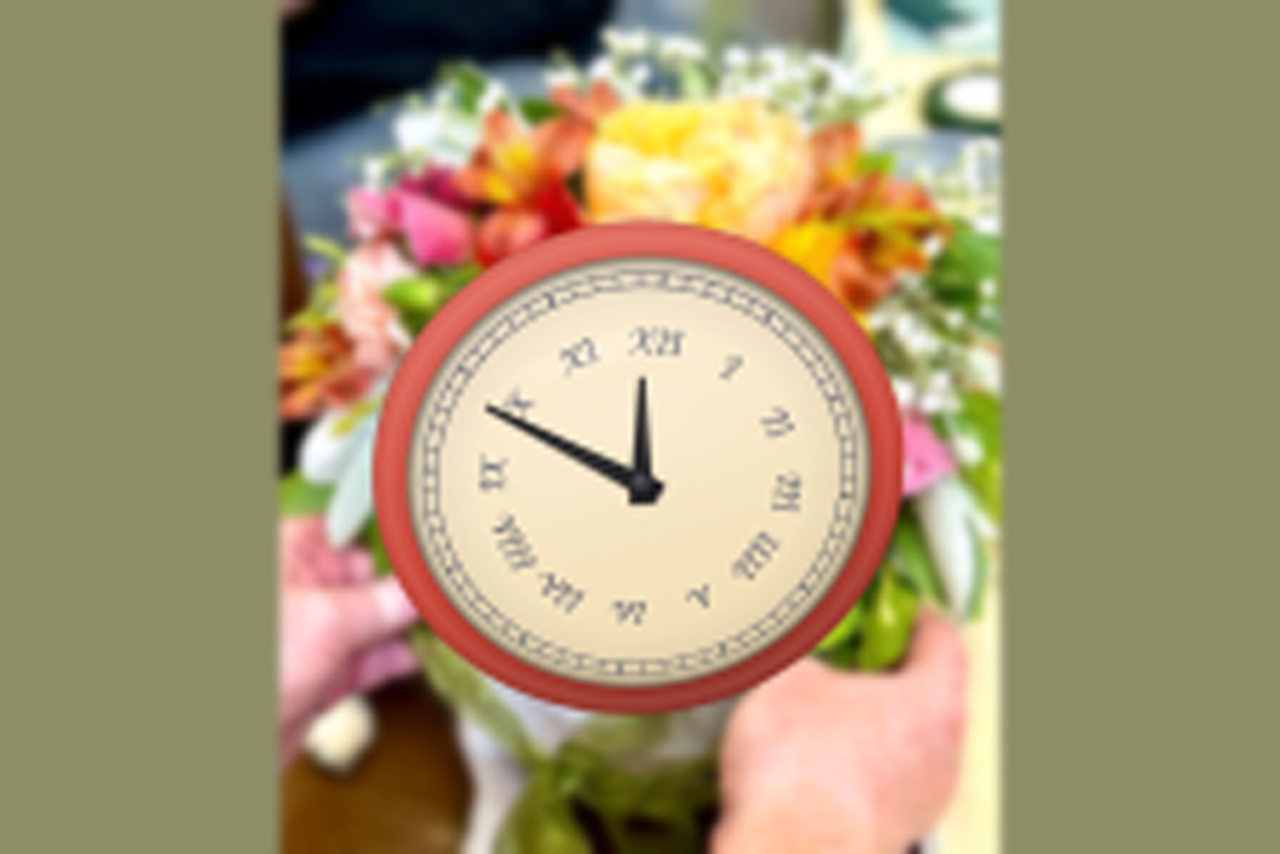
11.49
